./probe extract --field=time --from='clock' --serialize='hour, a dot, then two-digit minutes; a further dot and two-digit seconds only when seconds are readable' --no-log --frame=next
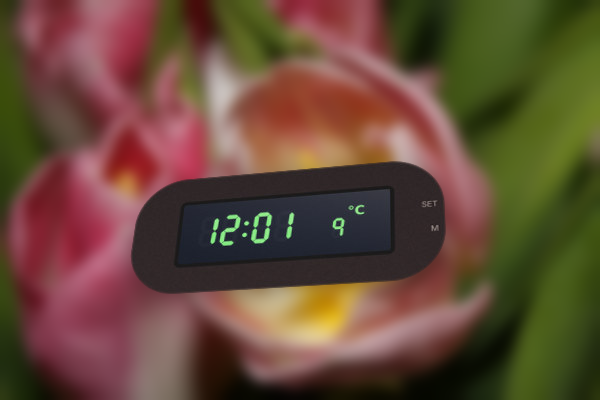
12.01
